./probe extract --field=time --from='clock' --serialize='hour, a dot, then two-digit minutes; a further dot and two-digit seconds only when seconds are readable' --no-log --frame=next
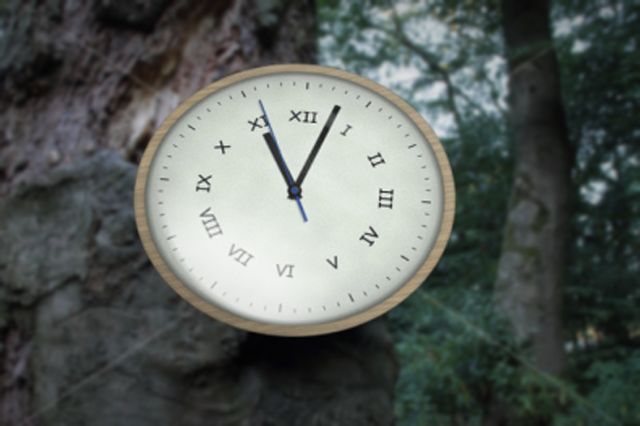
11.02.56
